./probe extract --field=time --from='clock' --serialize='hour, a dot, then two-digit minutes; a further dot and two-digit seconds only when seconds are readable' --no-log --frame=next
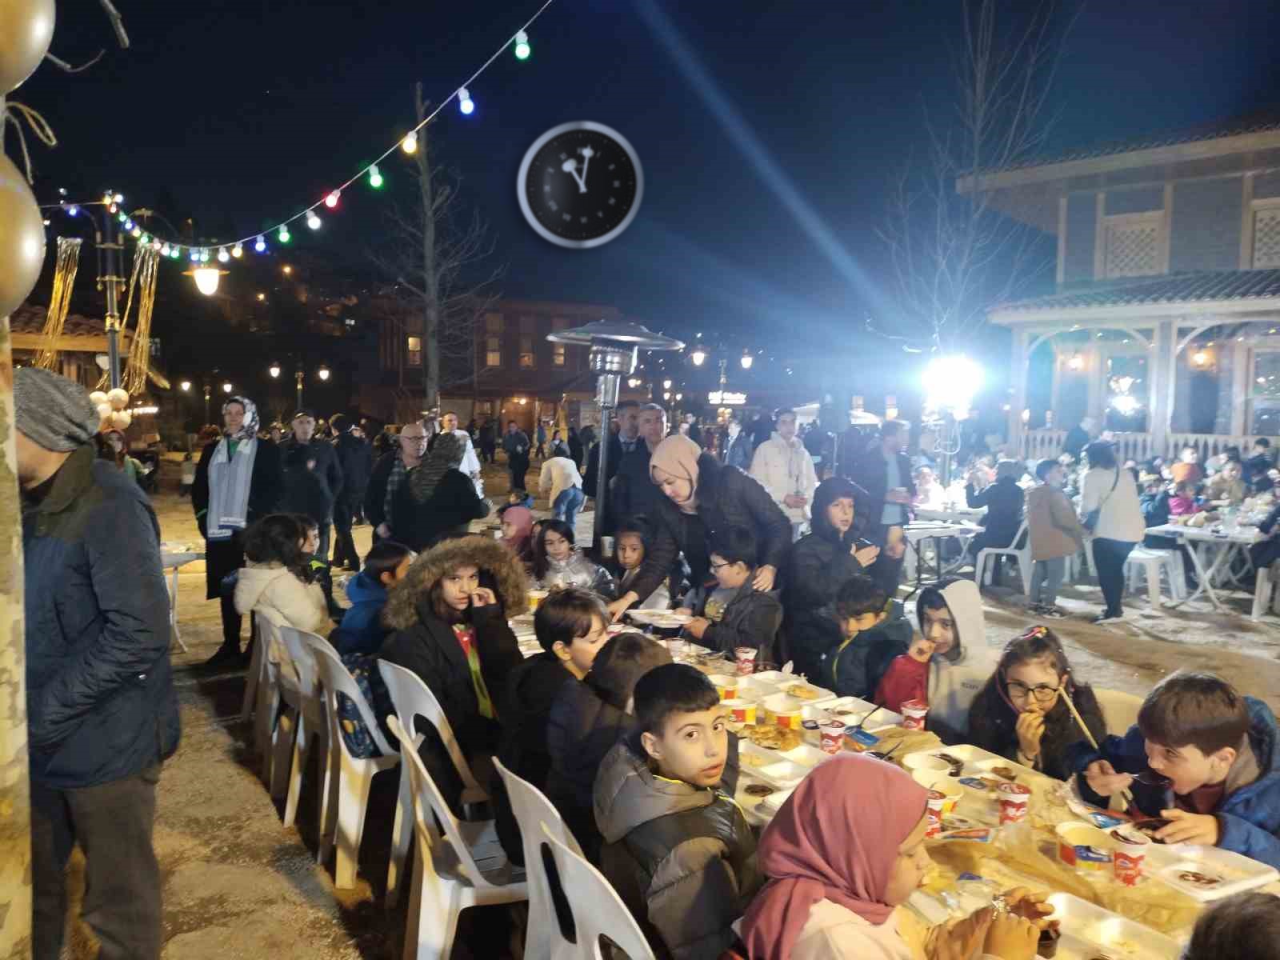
11.02
